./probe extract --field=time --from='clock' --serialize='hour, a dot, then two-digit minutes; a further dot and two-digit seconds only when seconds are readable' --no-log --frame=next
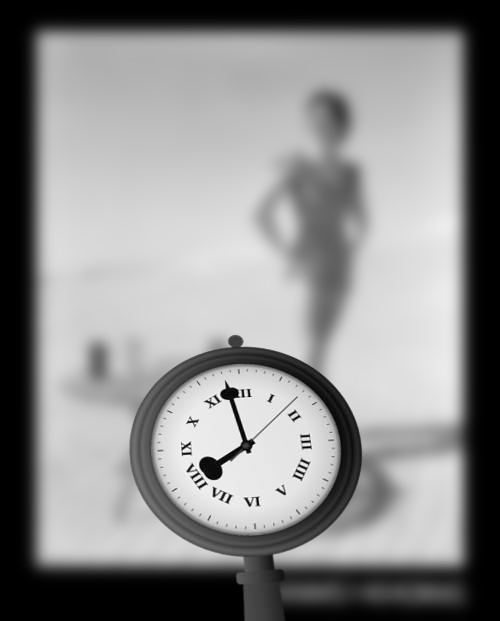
7.58.08
